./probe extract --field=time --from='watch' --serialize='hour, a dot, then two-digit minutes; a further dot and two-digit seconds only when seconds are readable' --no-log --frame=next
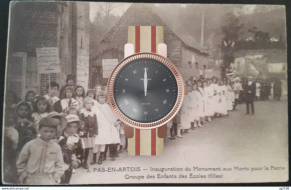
12.00
